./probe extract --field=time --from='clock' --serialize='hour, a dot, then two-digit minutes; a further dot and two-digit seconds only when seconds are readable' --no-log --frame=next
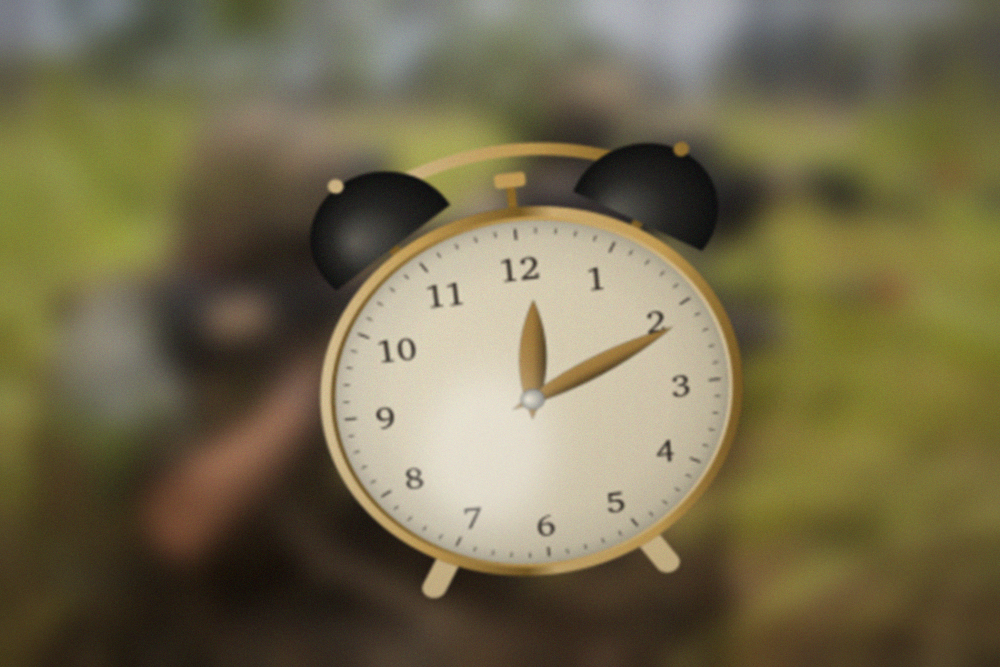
12.11
